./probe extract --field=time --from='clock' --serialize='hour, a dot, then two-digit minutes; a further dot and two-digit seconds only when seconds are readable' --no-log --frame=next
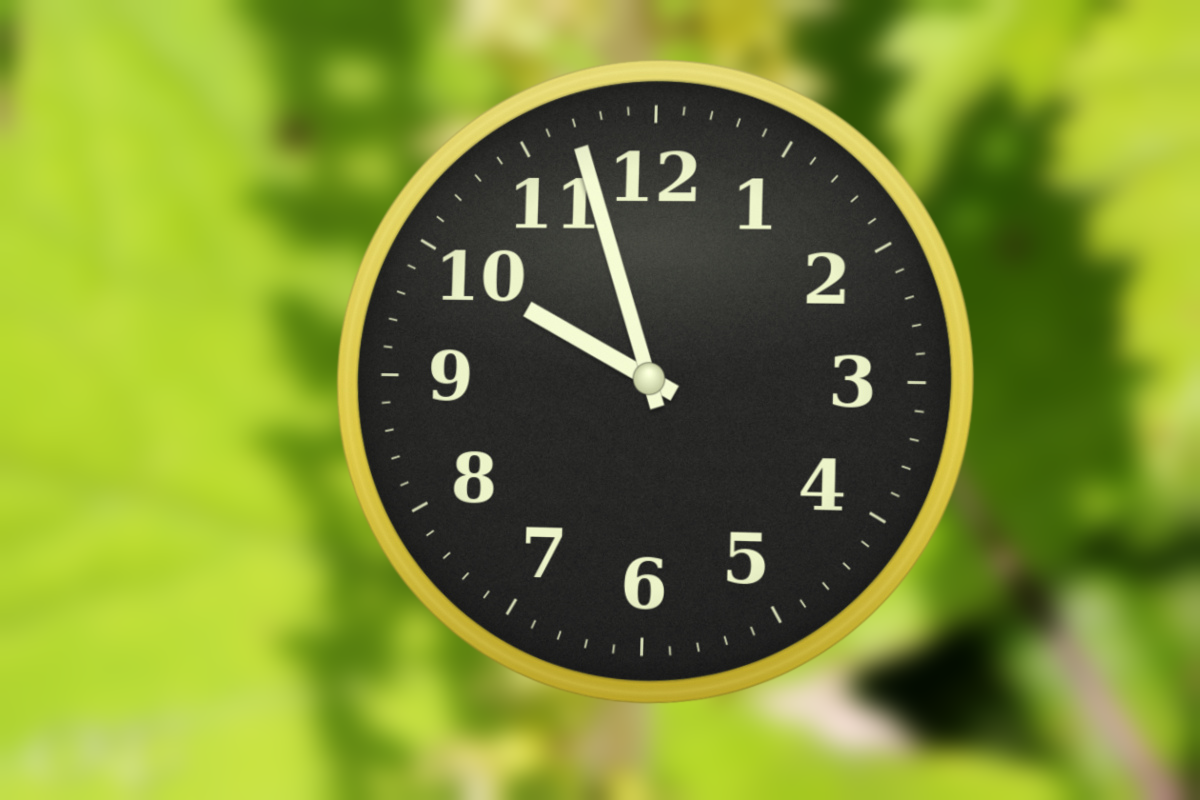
9.57
